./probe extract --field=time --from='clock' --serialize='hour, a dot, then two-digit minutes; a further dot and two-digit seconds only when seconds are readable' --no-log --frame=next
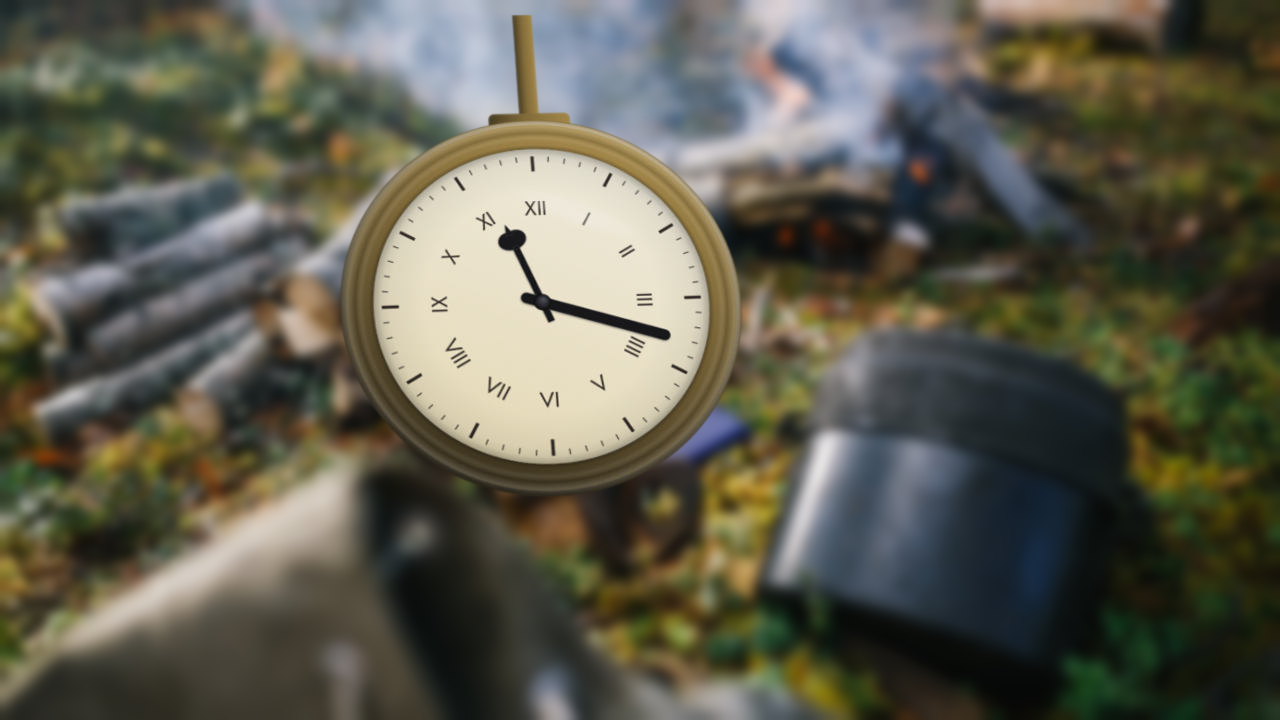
11.18
